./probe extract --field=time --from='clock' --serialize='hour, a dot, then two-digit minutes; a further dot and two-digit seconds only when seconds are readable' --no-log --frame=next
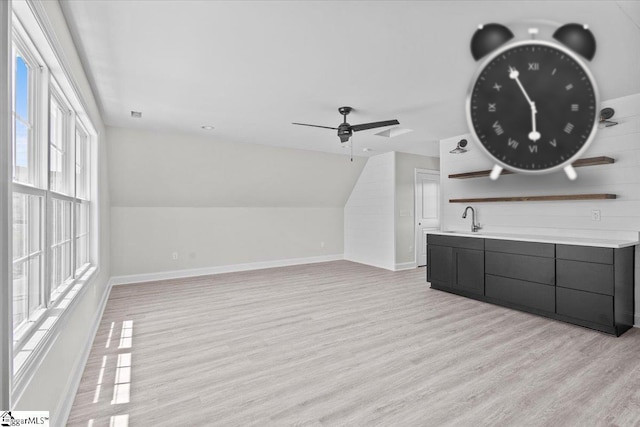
5.55
